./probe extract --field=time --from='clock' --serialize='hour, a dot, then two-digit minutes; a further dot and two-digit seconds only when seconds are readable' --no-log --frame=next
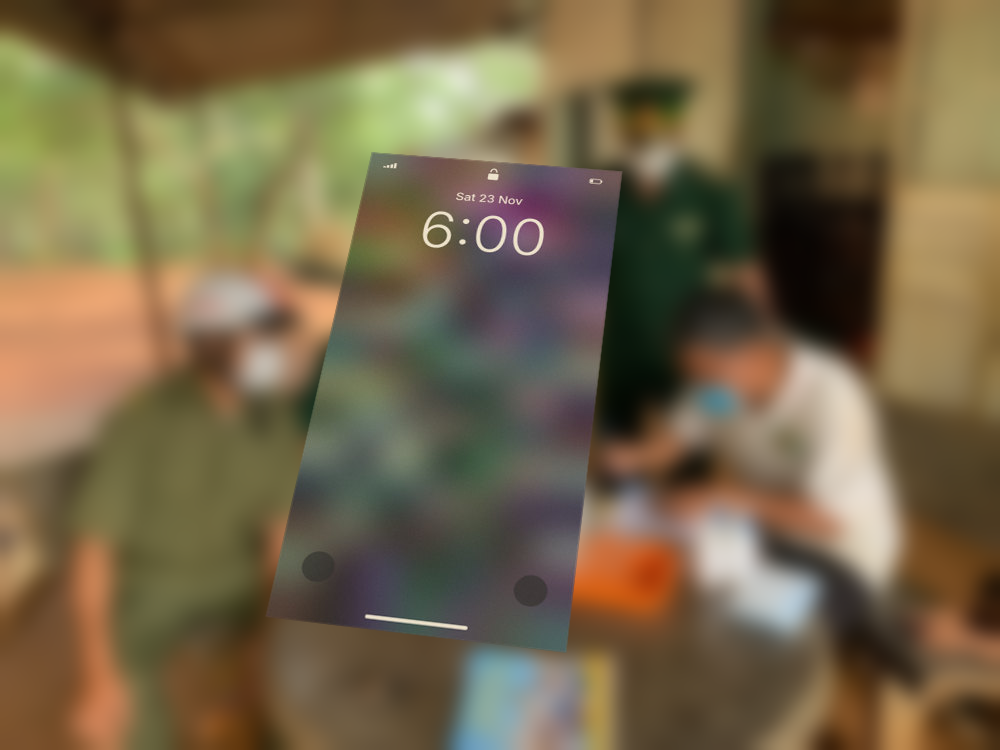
6.00
